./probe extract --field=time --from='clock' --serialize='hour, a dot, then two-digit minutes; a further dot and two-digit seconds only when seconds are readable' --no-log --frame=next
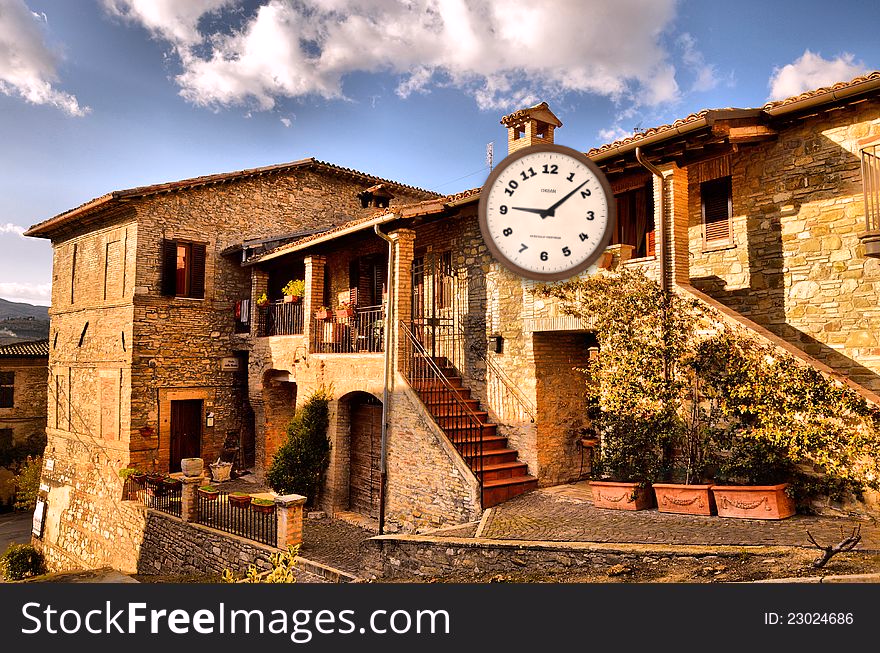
9.08
